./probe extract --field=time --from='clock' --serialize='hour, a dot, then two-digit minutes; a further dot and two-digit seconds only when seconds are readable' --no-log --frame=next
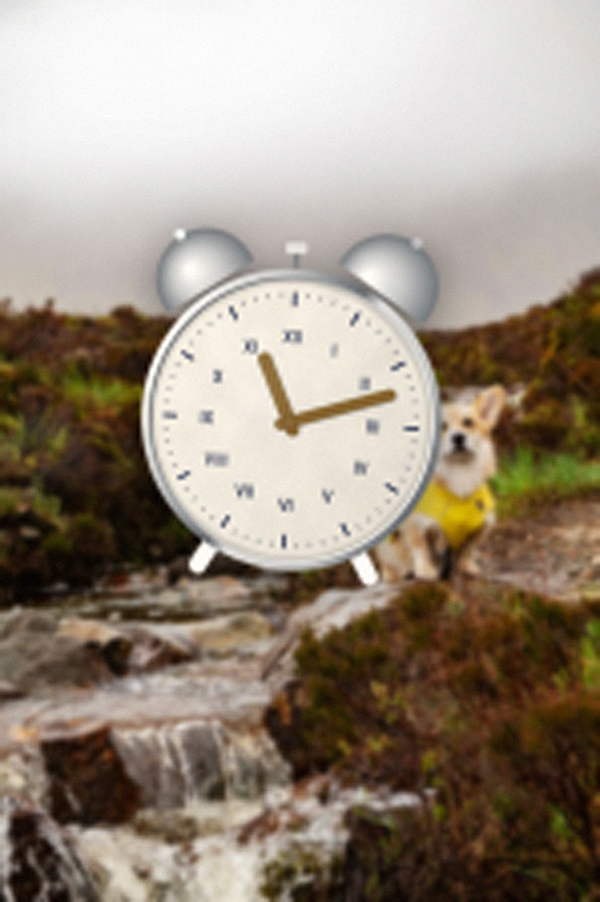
11.12
